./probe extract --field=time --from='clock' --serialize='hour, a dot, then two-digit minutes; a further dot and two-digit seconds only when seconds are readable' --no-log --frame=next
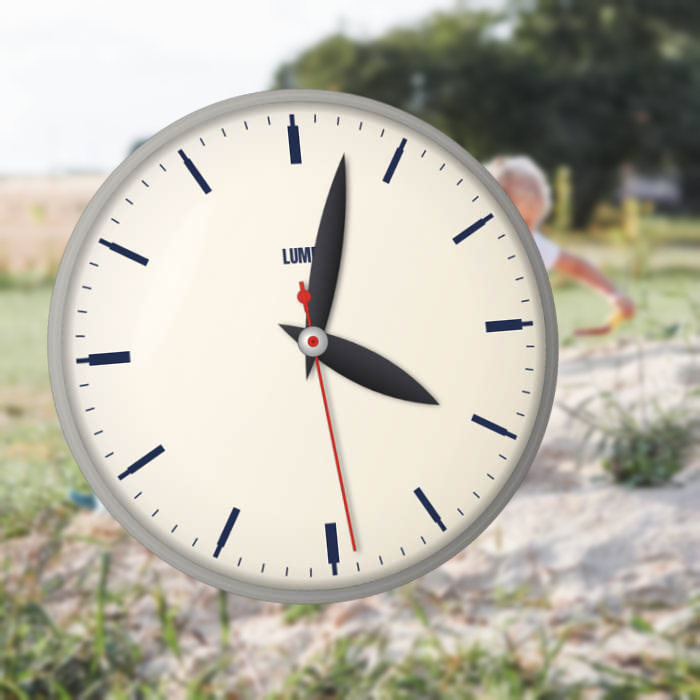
4.02.29
